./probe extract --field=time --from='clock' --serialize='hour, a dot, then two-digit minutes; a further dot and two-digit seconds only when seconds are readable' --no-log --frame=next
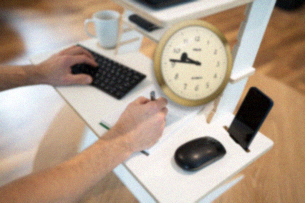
9.46
